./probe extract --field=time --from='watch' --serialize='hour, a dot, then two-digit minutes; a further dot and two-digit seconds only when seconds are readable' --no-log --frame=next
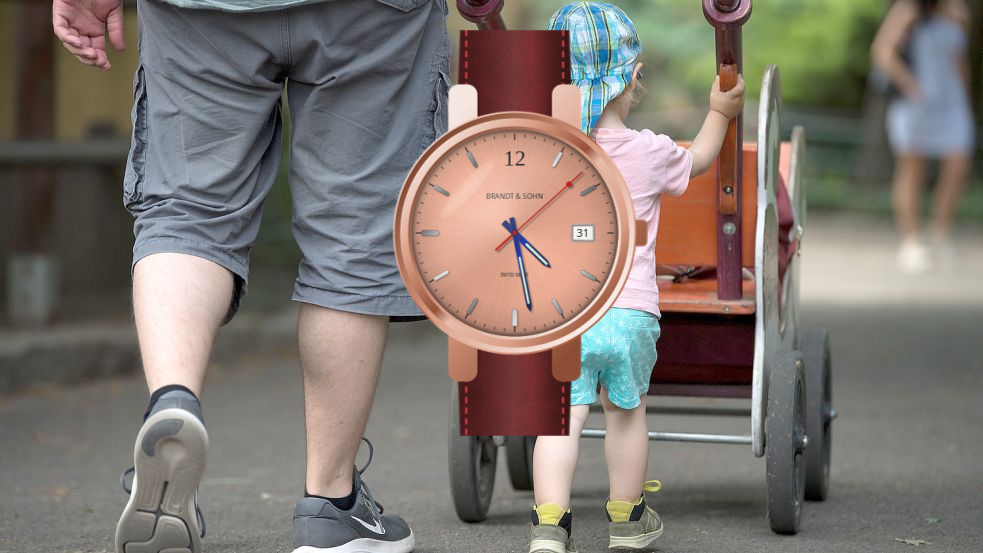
4.28.08
